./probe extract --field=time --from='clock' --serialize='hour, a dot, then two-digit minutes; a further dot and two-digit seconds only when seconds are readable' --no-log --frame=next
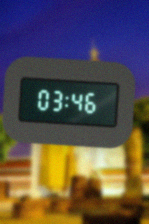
3.46
